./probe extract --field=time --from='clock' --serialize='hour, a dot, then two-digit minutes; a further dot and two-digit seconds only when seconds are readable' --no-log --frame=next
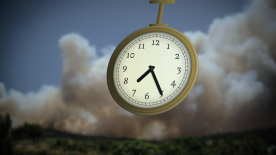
7.25
